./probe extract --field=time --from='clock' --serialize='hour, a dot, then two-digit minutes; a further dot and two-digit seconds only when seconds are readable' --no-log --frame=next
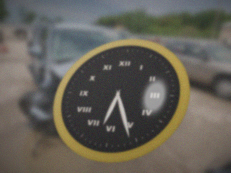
6.26
